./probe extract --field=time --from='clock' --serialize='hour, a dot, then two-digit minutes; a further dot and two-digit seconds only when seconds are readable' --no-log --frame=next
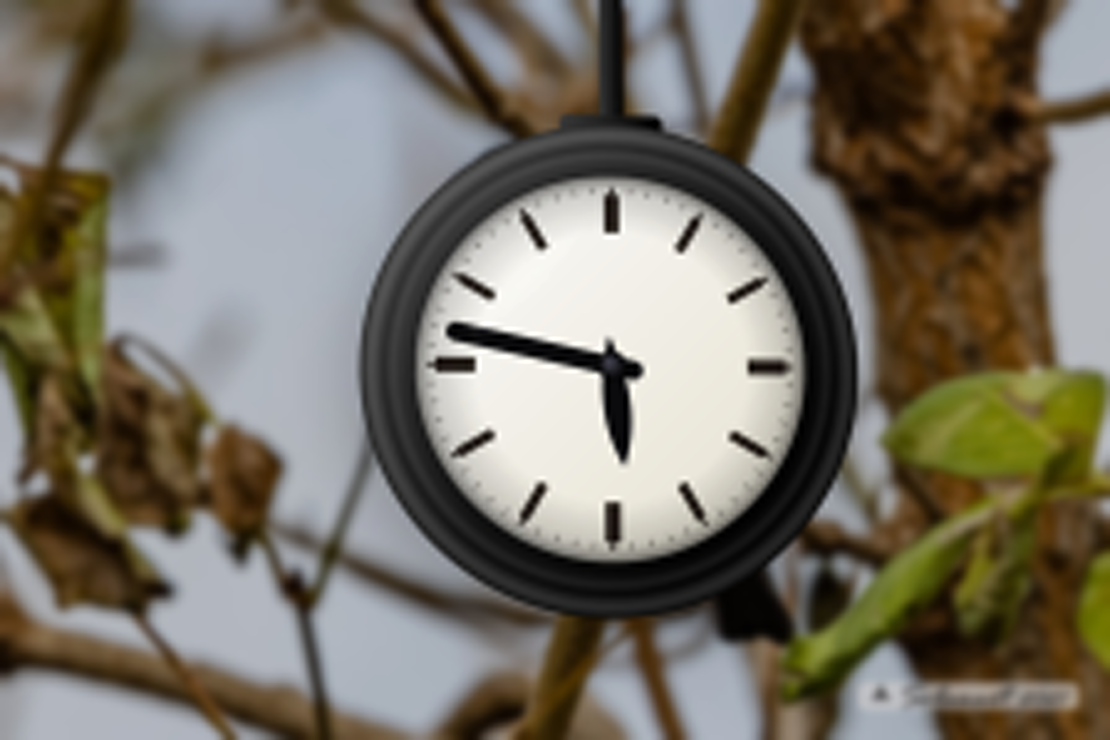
5.47
